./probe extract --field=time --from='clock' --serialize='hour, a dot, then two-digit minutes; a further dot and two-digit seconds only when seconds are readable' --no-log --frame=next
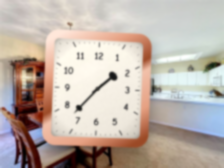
1.37
